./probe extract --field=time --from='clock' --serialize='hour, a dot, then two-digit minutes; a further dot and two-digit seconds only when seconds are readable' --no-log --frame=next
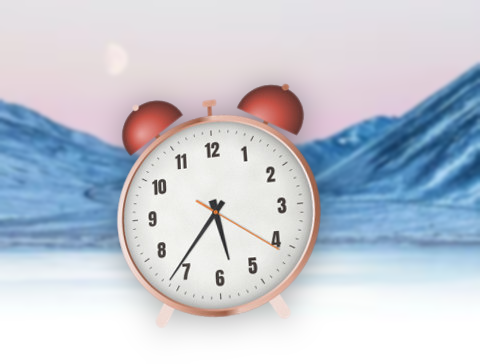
5.36.21
